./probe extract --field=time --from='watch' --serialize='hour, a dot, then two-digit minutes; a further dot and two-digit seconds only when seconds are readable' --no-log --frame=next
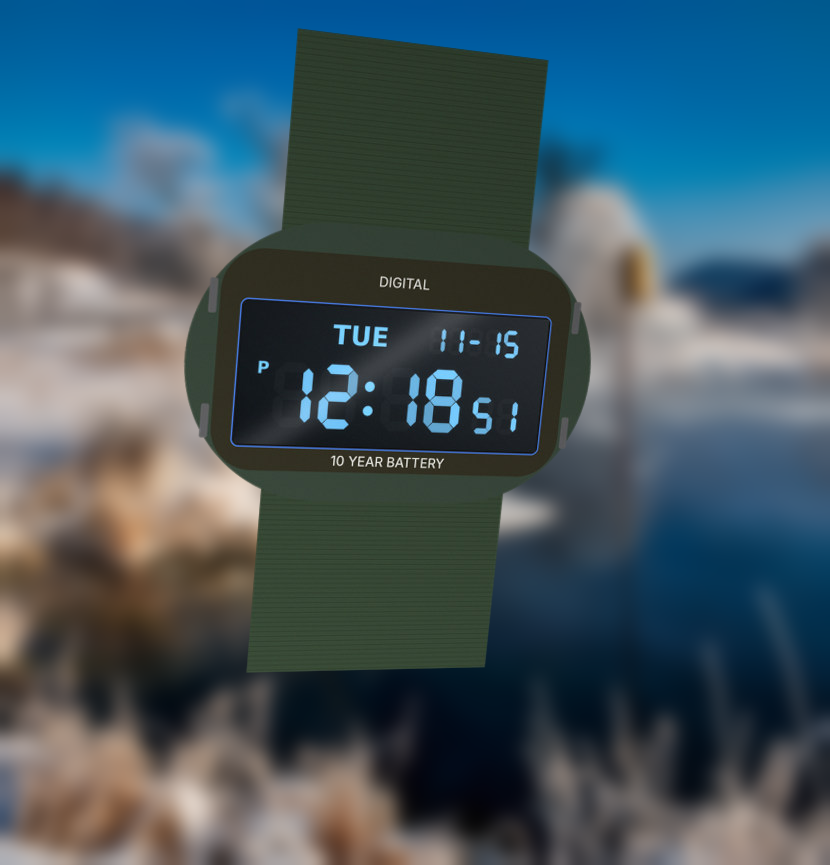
12.18.51
